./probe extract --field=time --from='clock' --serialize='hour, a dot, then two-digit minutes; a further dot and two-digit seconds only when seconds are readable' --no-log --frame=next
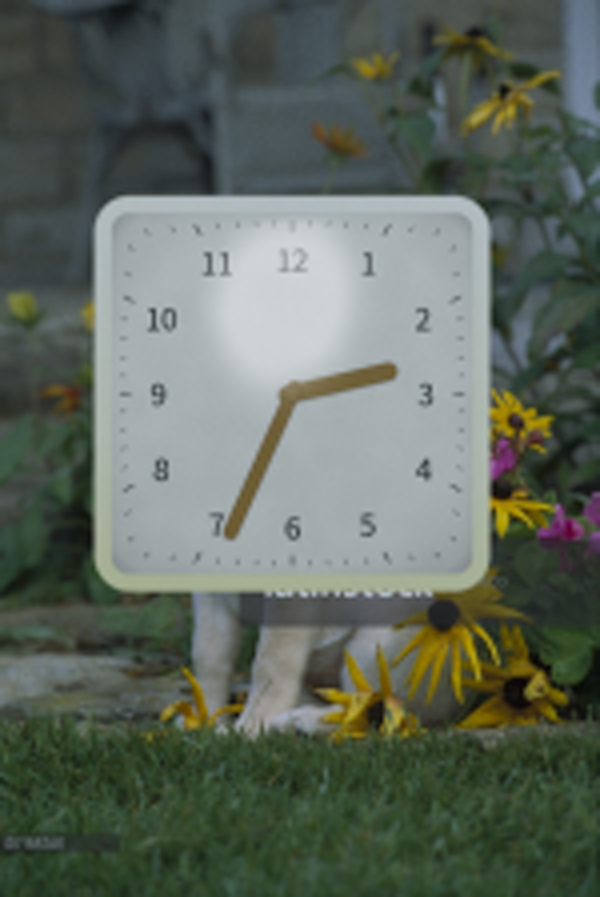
2.34
